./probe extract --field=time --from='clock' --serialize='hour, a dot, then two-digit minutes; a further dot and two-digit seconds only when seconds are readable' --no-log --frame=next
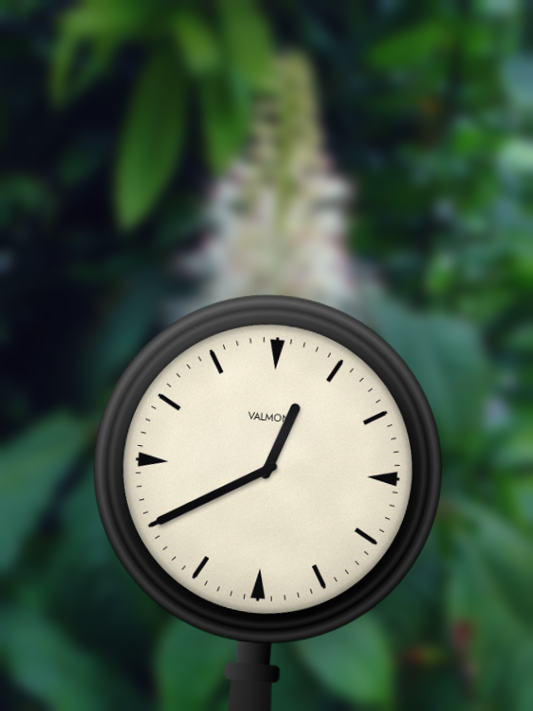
12.40
